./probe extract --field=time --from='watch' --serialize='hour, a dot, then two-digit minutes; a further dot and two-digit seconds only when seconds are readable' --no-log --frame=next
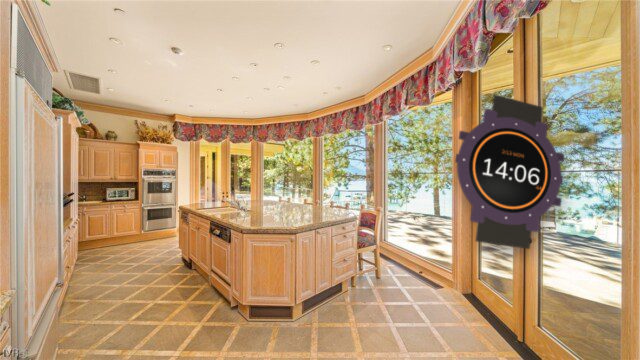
14.06
